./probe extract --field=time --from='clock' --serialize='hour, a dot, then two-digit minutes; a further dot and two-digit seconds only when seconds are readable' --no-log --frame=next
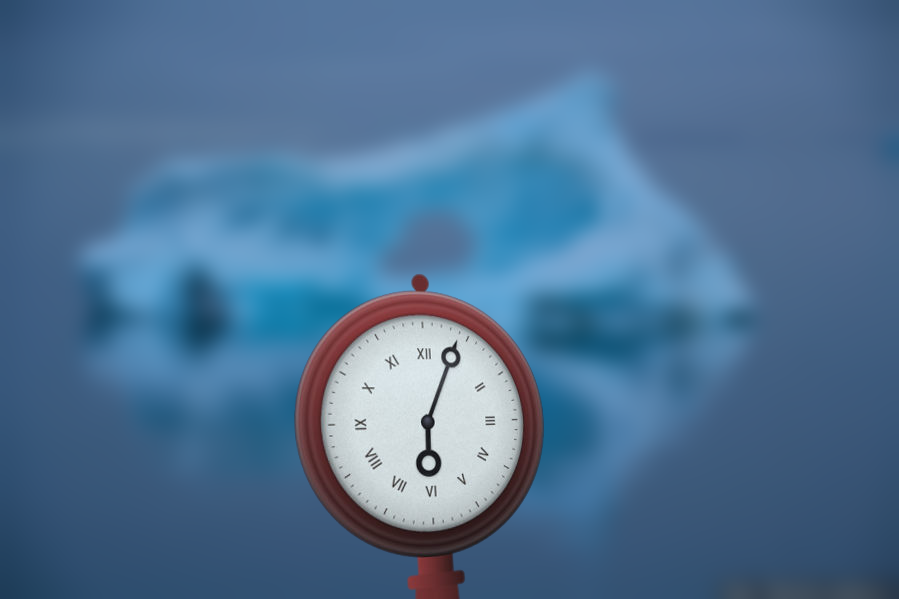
6.04
